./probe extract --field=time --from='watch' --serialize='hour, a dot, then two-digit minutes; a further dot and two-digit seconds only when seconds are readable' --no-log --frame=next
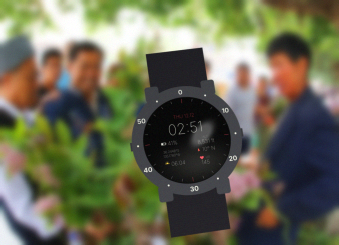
2.51
